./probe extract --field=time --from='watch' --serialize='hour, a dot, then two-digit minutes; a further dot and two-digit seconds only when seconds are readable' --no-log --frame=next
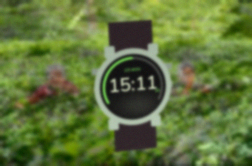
15.11
